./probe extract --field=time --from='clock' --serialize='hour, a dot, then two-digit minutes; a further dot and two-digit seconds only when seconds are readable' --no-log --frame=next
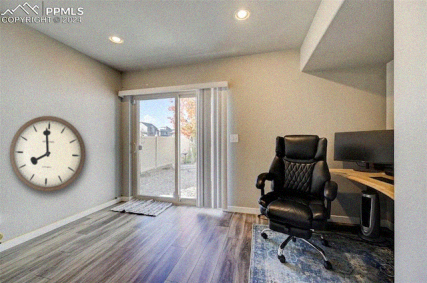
7.59
